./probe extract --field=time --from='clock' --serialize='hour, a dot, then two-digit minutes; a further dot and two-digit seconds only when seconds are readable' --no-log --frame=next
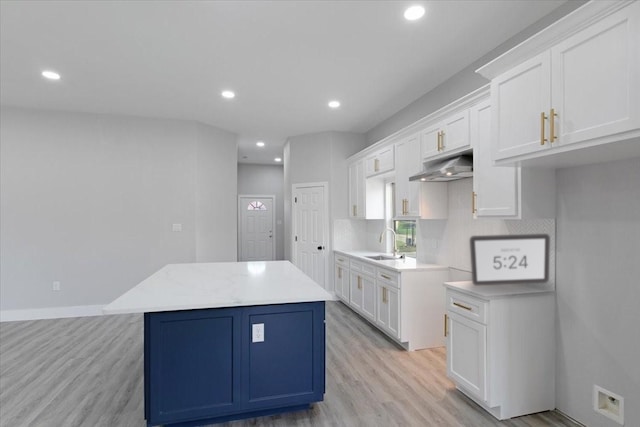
5.24
